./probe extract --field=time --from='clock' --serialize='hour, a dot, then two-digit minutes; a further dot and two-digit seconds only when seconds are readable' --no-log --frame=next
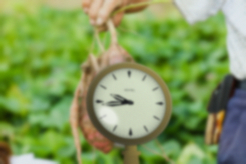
9.44
